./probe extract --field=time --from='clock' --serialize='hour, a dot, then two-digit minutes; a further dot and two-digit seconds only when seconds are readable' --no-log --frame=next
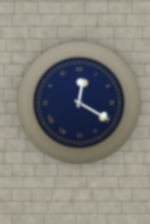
12.20
